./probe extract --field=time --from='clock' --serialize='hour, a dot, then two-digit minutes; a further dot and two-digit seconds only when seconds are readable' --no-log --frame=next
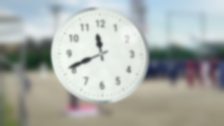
11.41
